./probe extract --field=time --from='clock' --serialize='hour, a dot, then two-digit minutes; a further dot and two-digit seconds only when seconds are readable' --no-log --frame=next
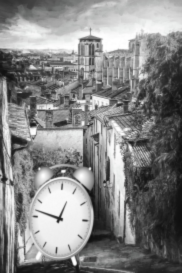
12.47
